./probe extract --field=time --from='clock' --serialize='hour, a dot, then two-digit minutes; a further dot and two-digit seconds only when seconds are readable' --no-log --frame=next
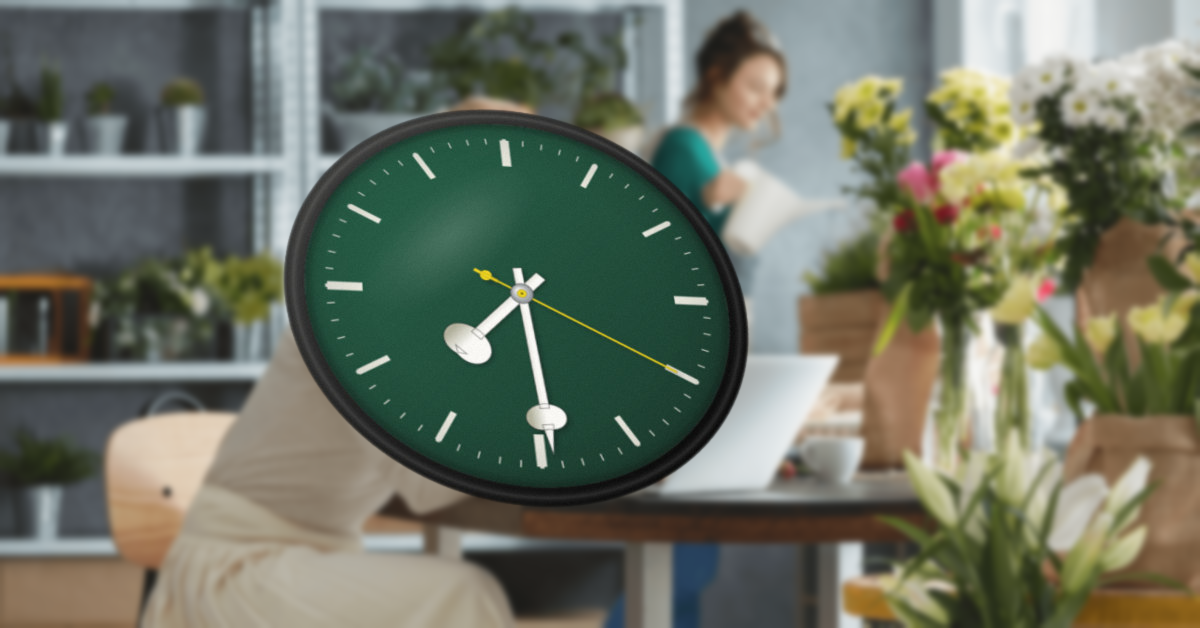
7.29.20
